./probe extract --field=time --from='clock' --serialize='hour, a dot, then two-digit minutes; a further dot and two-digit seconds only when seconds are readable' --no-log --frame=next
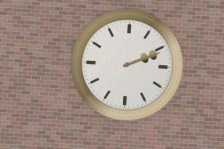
2.11
